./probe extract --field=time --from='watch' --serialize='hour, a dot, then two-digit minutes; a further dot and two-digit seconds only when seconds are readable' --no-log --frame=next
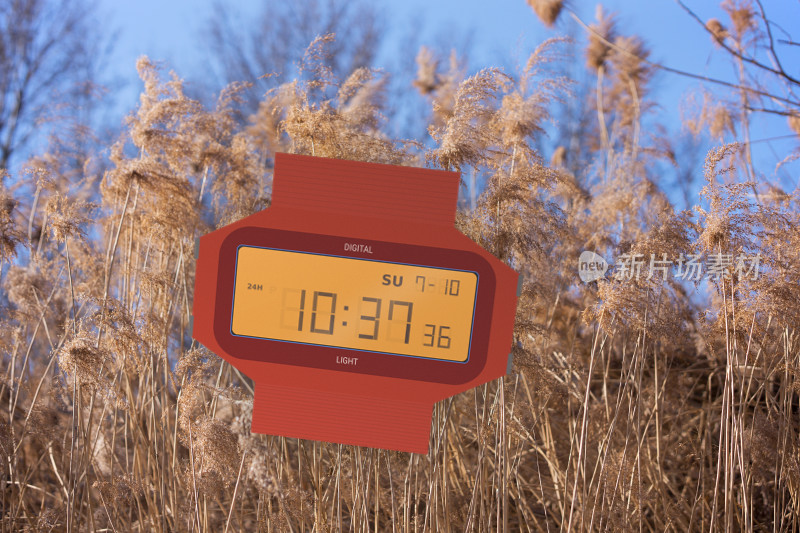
10.37.36
